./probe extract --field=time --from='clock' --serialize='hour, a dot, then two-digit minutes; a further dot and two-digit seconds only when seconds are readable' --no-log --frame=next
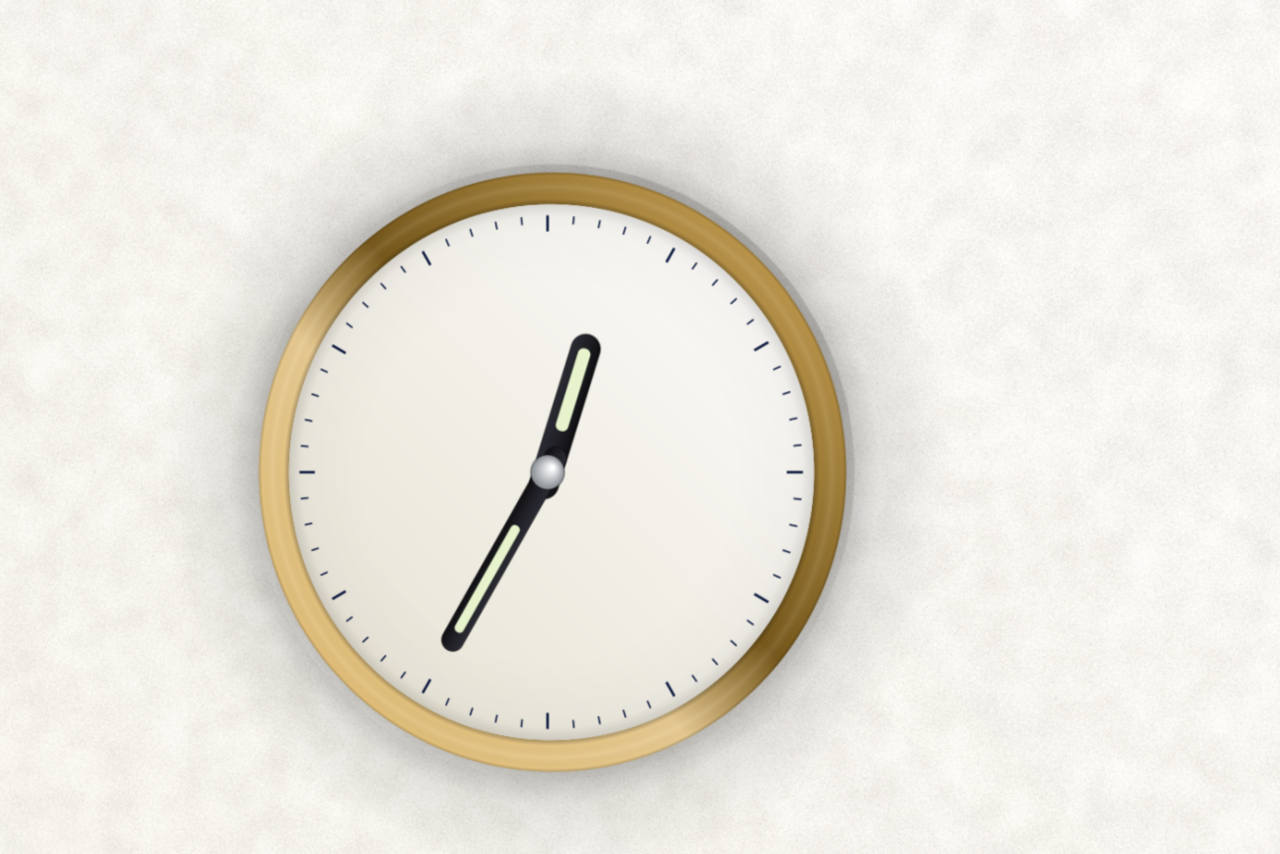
12.35
